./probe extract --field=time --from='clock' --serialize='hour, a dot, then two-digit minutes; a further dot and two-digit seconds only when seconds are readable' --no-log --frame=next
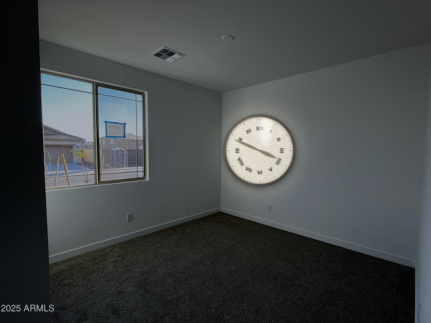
3.49
